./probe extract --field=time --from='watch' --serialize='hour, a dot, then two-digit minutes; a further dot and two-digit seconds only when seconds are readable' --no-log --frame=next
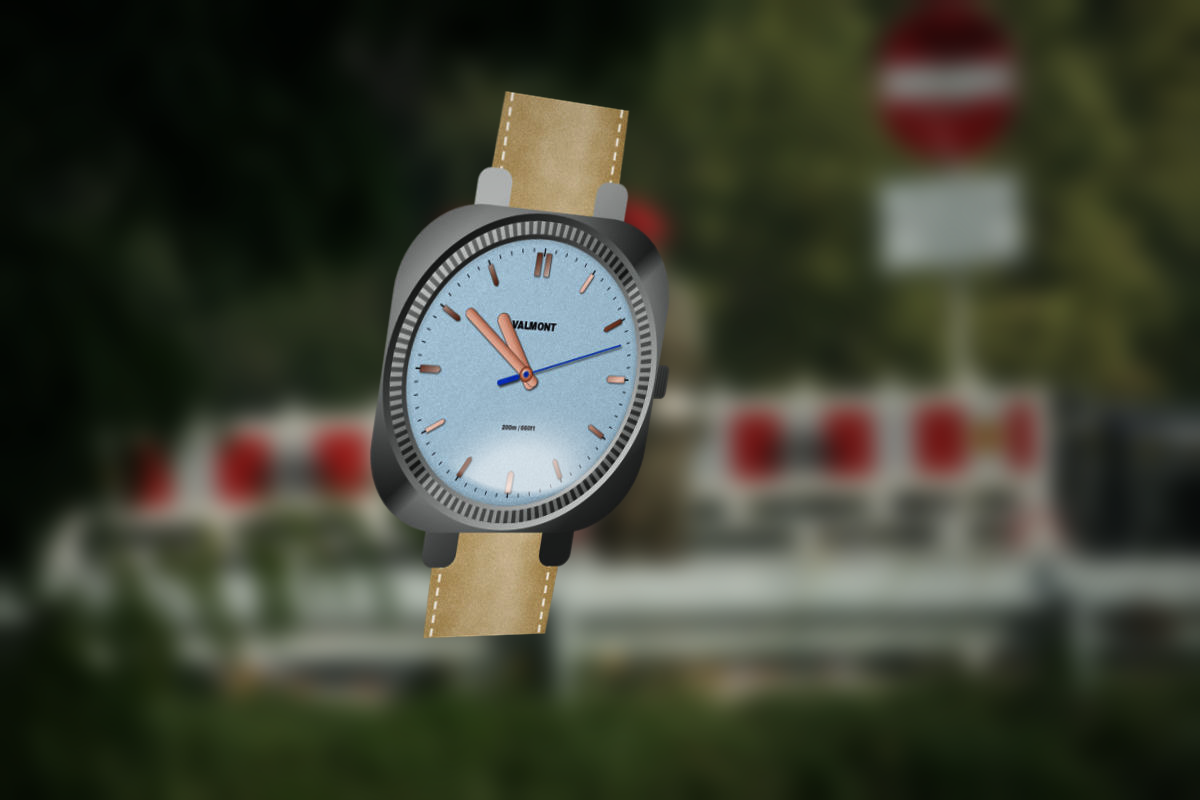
10.51.12
